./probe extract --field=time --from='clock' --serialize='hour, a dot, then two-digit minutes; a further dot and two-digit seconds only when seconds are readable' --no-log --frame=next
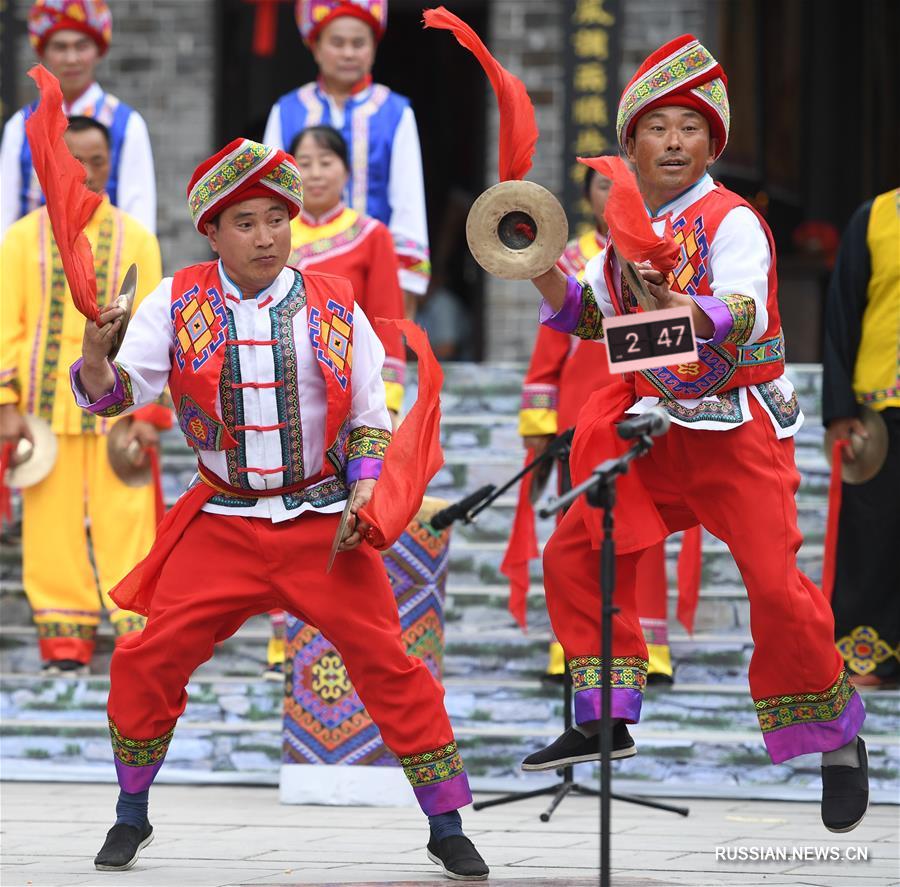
2.47
